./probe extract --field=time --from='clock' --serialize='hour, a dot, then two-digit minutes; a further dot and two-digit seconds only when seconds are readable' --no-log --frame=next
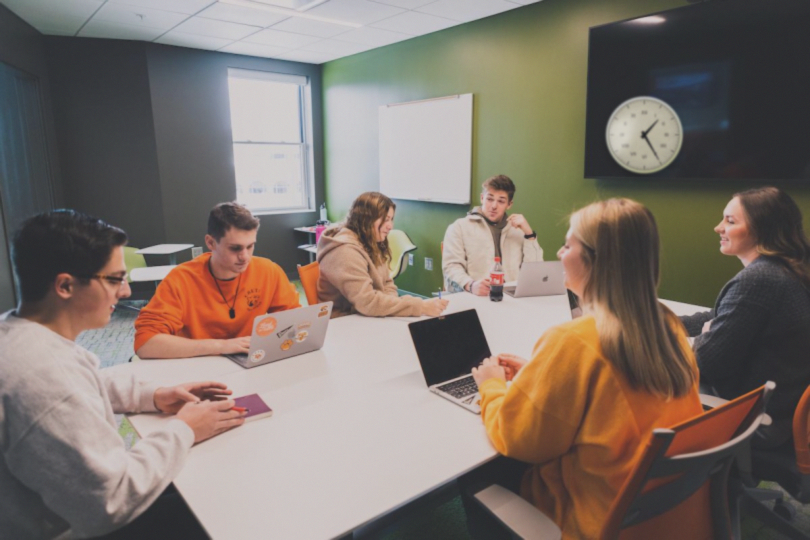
1.25
